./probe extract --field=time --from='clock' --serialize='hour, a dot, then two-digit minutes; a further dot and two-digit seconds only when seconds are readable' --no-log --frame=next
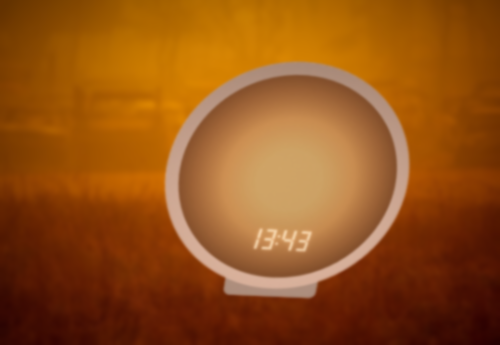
13.43
